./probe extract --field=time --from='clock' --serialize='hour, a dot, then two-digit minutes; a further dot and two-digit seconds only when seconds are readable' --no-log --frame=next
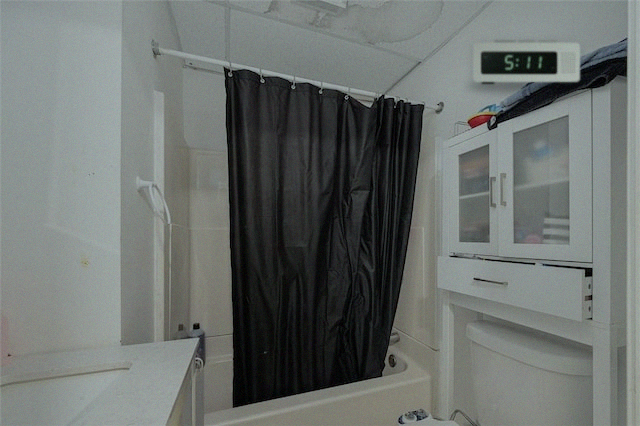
5.11
